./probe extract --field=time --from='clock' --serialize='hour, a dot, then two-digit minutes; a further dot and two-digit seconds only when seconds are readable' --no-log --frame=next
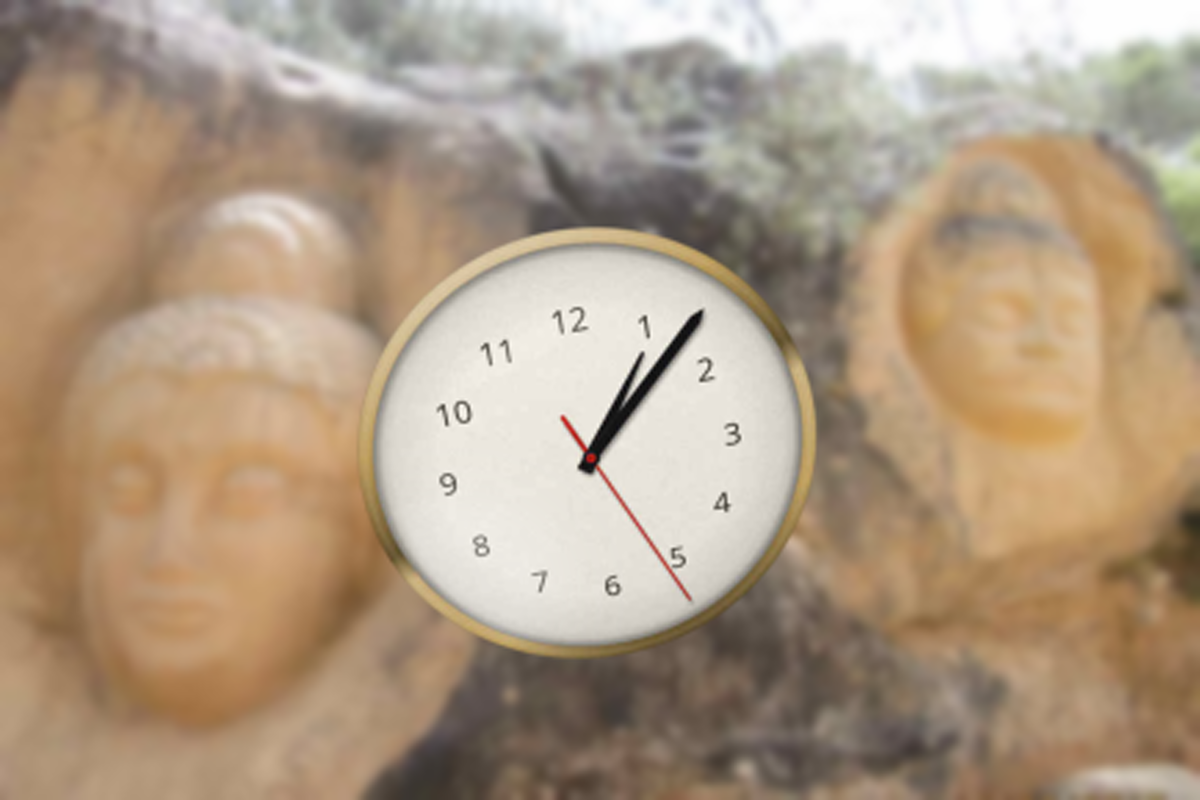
1.07.26
